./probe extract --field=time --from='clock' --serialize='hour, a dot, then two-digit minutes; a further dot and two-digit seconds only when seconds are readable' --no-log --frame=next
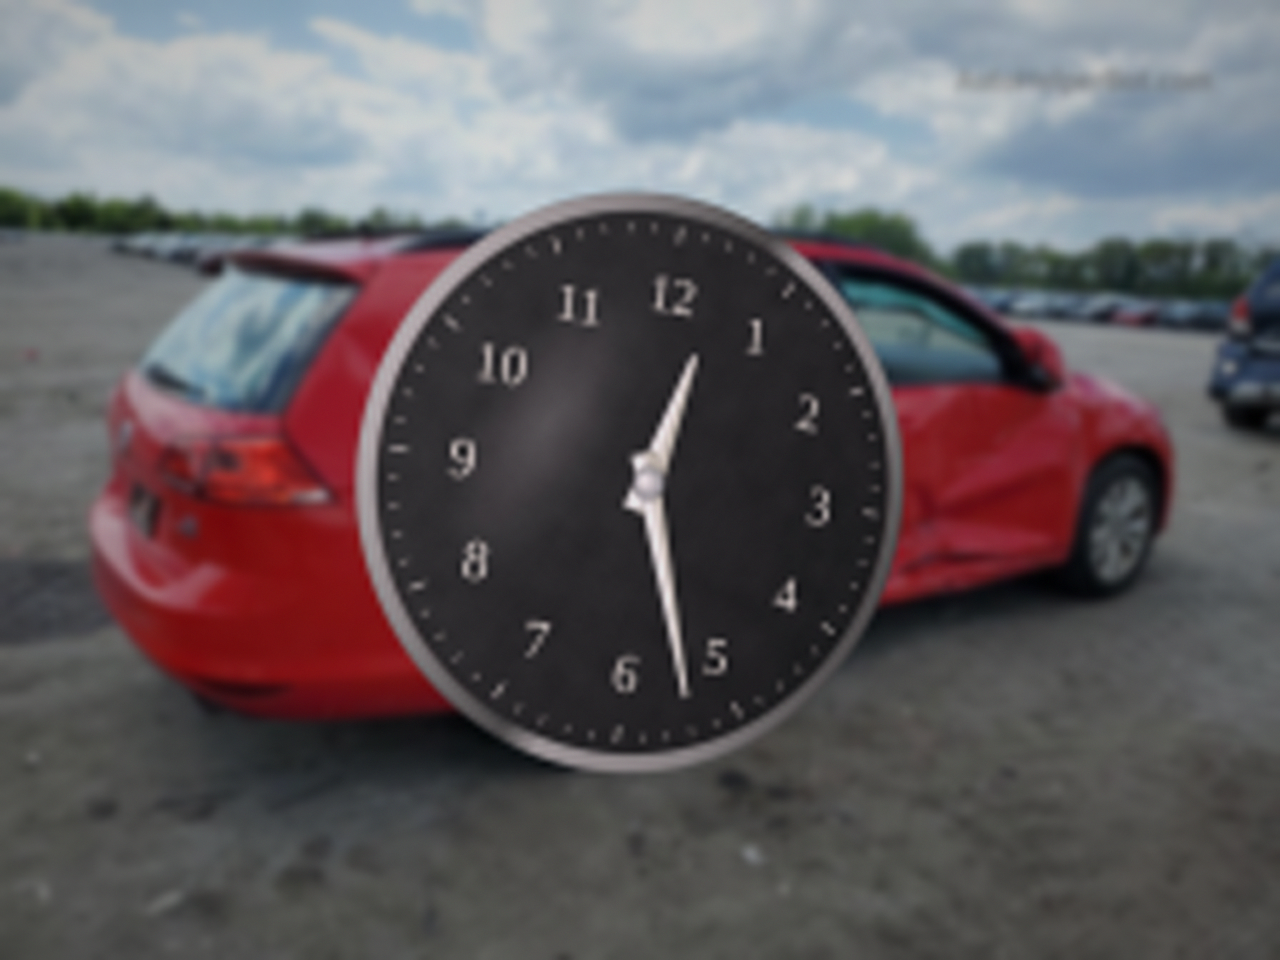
12.27
